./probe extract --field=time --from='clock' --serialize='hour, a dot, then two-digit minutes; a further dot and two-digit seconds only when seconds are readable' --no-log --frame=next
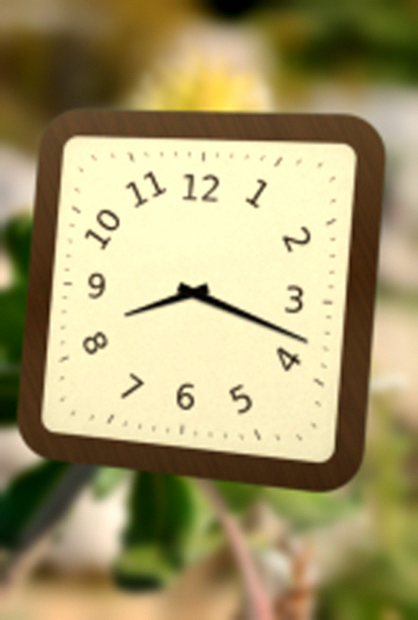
8.18
